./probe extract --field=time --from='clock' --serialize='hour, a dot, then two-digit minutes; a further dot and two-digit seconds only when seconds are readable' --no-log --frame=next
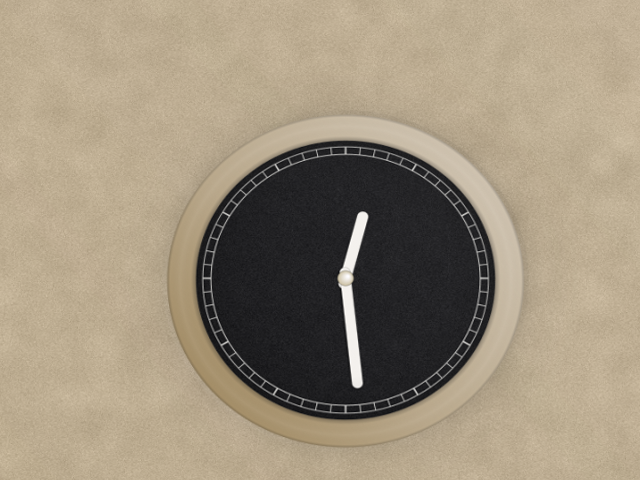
12.29
